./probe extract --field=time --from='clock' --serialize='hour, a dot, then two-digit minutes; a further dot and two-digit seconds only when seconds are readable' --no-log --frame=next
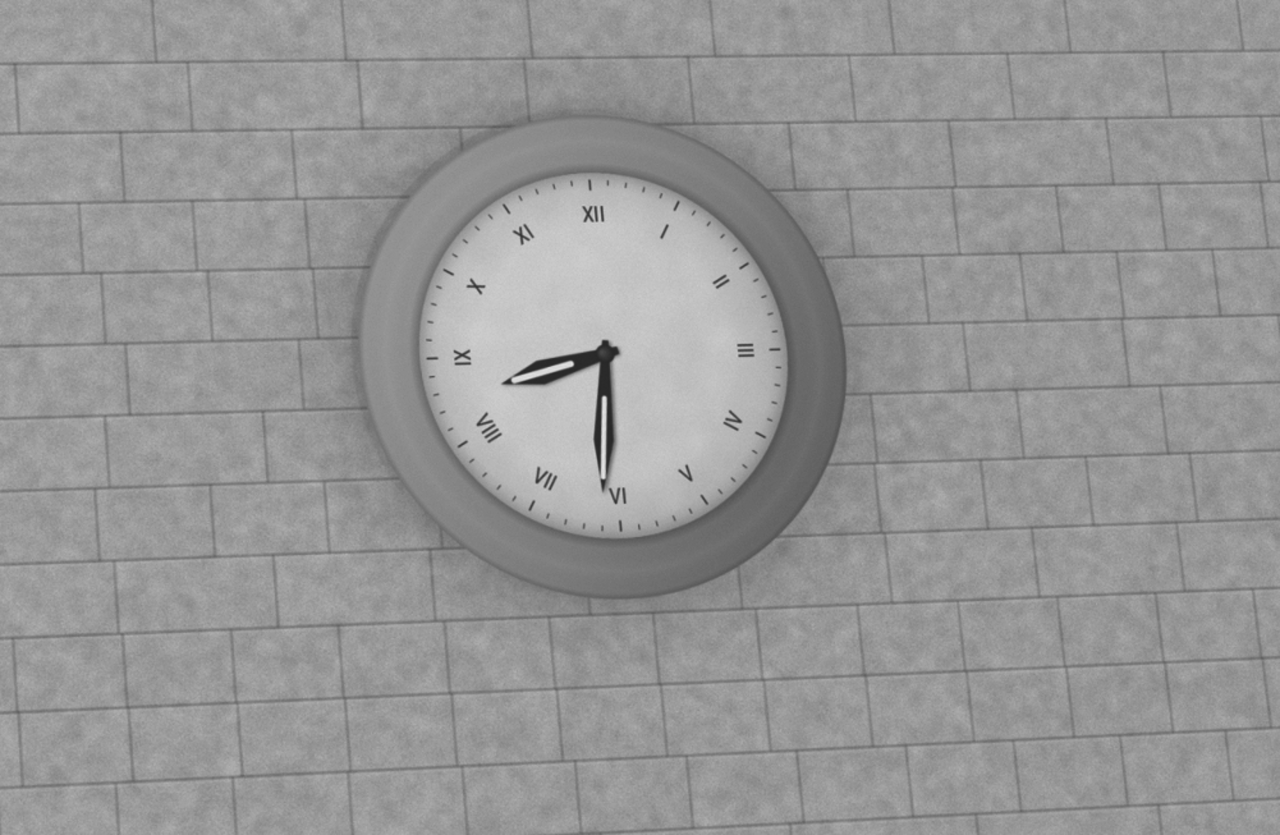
8.31
